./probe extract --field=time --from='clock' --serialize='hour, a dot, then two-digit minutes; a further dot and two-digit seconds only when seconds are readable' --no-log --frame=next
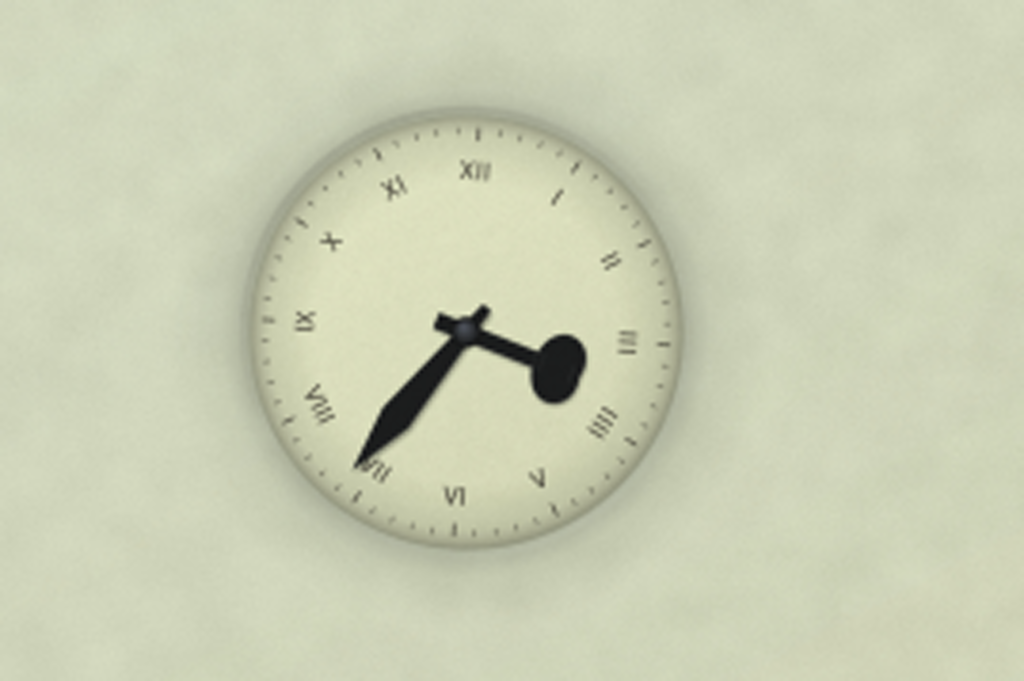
3.36
